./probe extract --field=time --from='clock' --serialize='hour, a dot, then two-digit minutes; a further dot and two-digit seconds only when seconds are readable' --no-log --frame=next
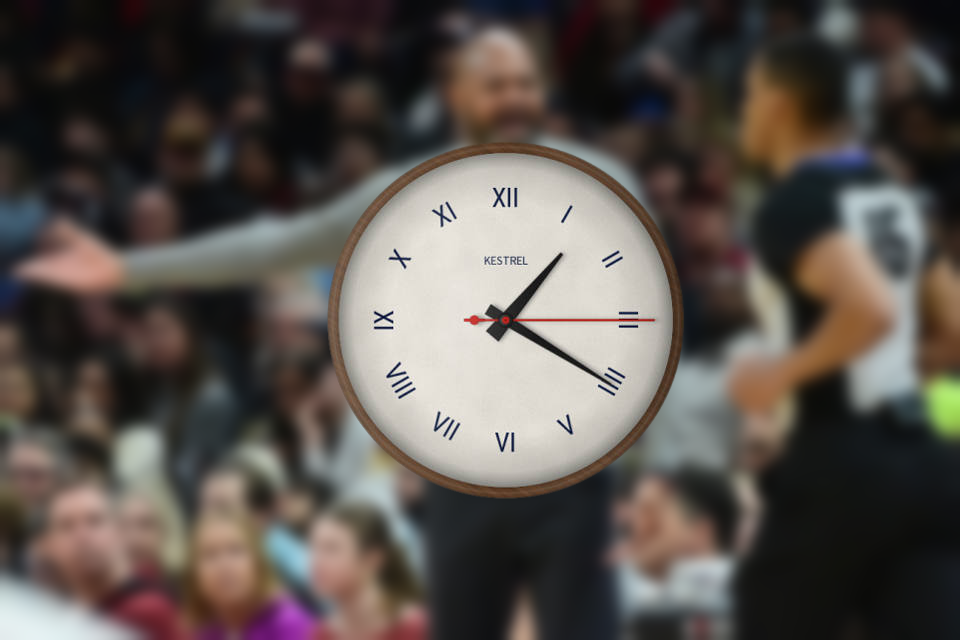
1.20.15
